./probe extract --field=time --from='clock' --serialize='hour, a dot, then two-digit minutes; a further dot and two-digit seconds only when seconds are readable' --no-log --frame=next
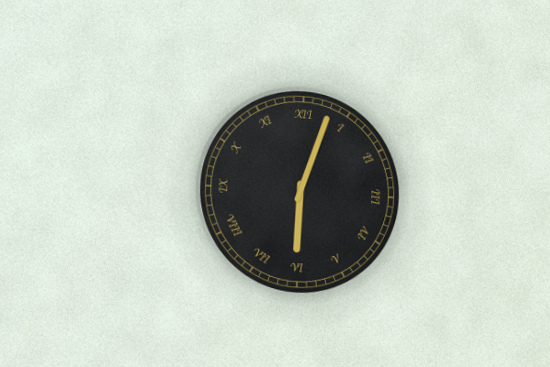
6.03
